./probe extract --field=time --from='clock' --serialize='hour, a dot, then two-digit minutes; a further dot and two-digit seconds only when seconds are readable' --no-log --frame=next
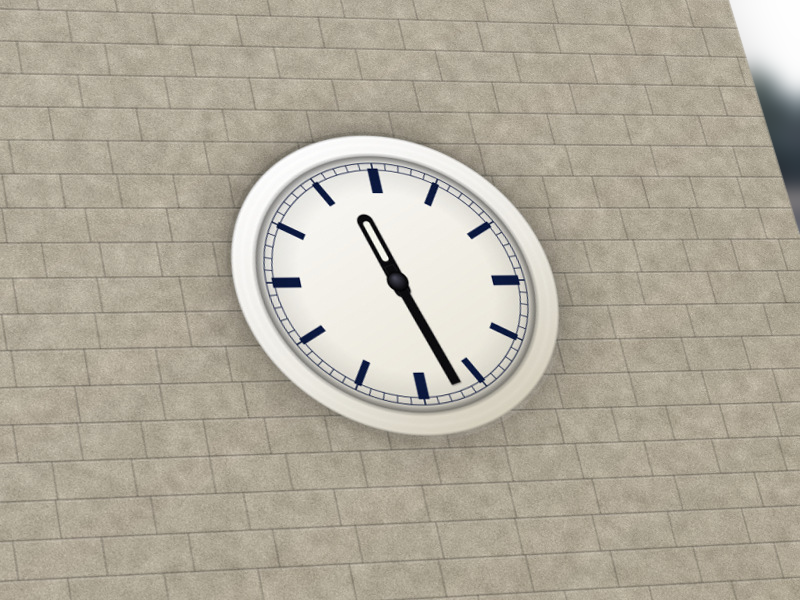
11.27
